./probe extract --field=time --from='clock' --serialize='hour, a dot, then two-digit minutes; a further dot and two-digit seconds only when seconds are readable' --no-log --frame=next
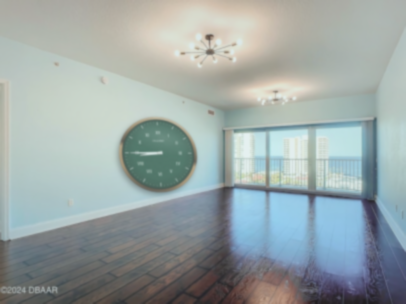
8.45
